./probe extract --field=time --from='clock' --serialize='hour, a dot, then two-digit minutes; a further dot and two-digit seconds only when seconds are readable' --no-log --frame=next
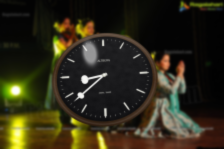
8.38
